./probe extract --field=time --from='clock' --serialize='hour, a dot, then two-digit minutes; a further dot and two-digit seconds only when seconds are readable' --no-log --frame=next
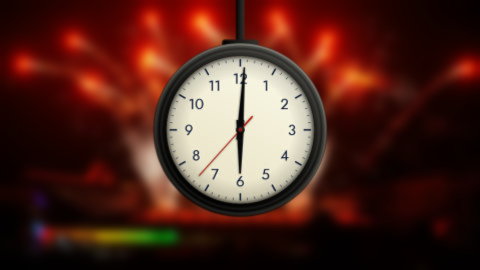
6.00.37
